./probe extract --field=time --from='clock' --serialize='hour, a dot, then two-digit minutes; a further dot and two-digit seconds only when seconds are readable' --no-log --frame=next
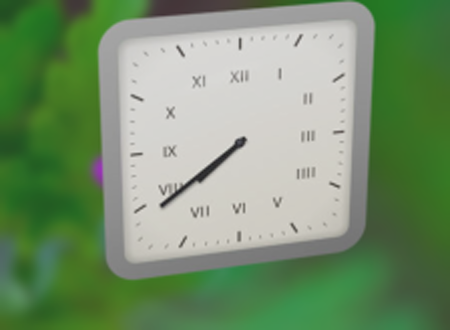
7.39
